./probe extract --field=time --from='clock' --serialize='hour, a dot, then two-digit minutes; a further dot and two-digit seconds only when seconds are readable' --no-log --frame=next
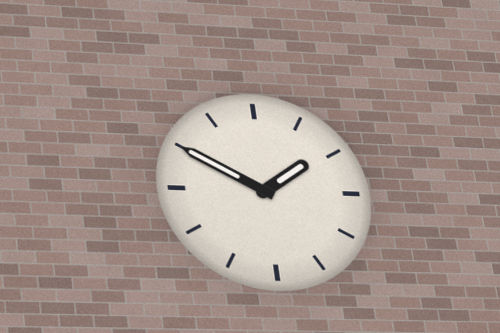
1.50
